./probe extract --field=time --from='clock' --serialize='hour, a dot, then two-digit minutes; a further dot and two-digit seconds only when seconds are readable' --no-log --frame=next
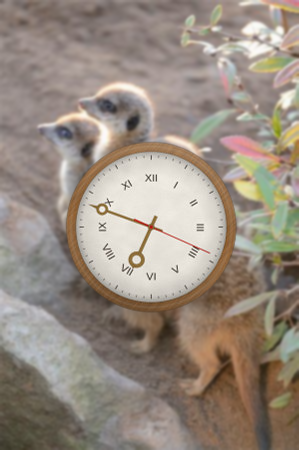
6.48.19
